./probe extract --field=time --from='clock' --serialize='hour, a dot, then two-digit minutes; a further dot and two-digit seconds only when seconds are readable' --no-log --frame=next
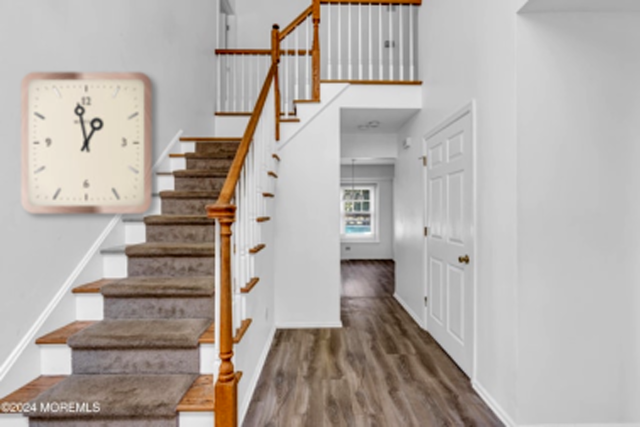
12.58
